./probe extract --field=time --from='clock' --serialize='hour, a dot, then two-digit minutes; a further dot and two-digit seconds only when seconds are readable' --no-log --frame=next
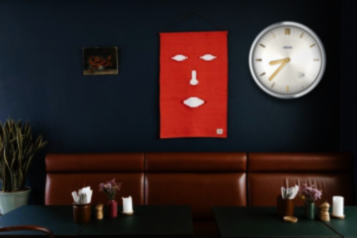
8.37
